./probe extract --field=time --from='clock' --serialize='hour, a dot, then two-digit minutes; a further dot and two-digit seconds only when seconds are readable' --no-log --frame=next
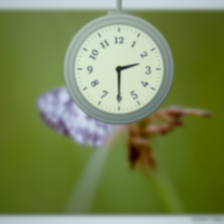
2.30
